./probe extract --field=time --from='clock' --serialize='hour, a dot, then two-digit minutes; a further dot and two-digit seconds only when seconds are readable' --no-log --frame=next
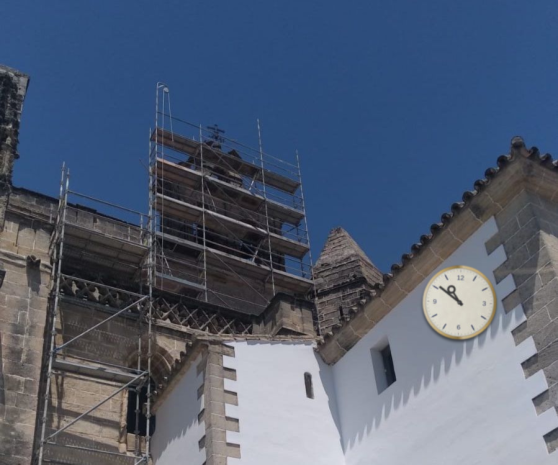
10.51
